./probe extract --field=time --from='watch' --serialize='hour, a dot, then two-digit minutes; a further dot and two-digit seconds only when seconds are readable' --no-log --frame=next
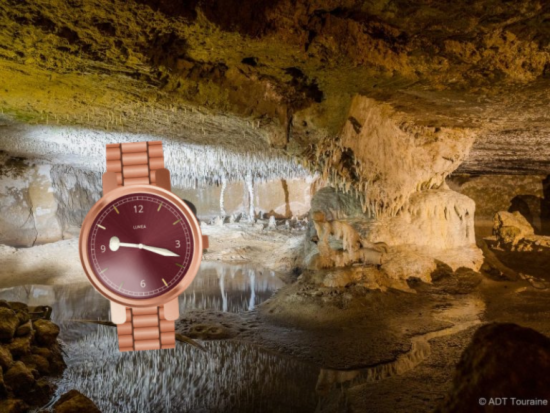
9.18
